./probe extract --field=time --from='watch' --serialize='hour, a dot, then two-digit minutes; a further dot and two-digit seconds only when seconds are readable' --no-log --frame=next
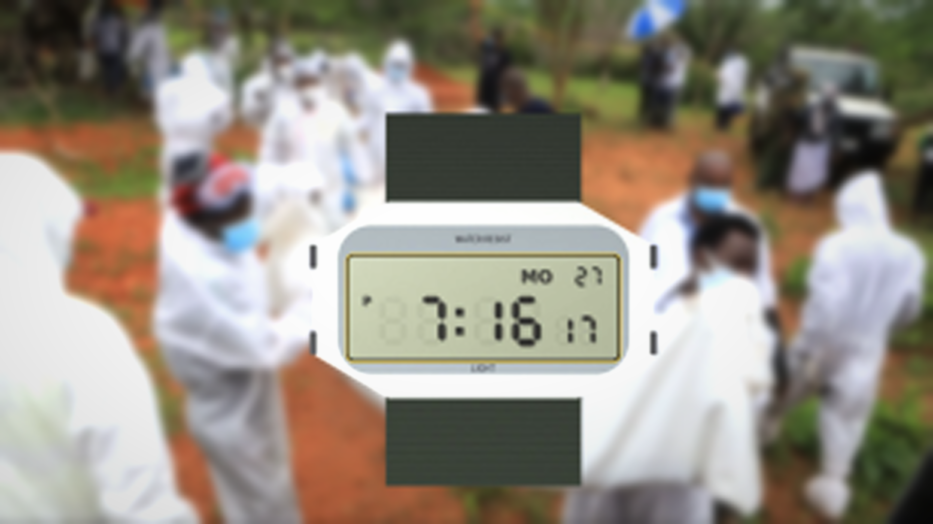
7.16.17
